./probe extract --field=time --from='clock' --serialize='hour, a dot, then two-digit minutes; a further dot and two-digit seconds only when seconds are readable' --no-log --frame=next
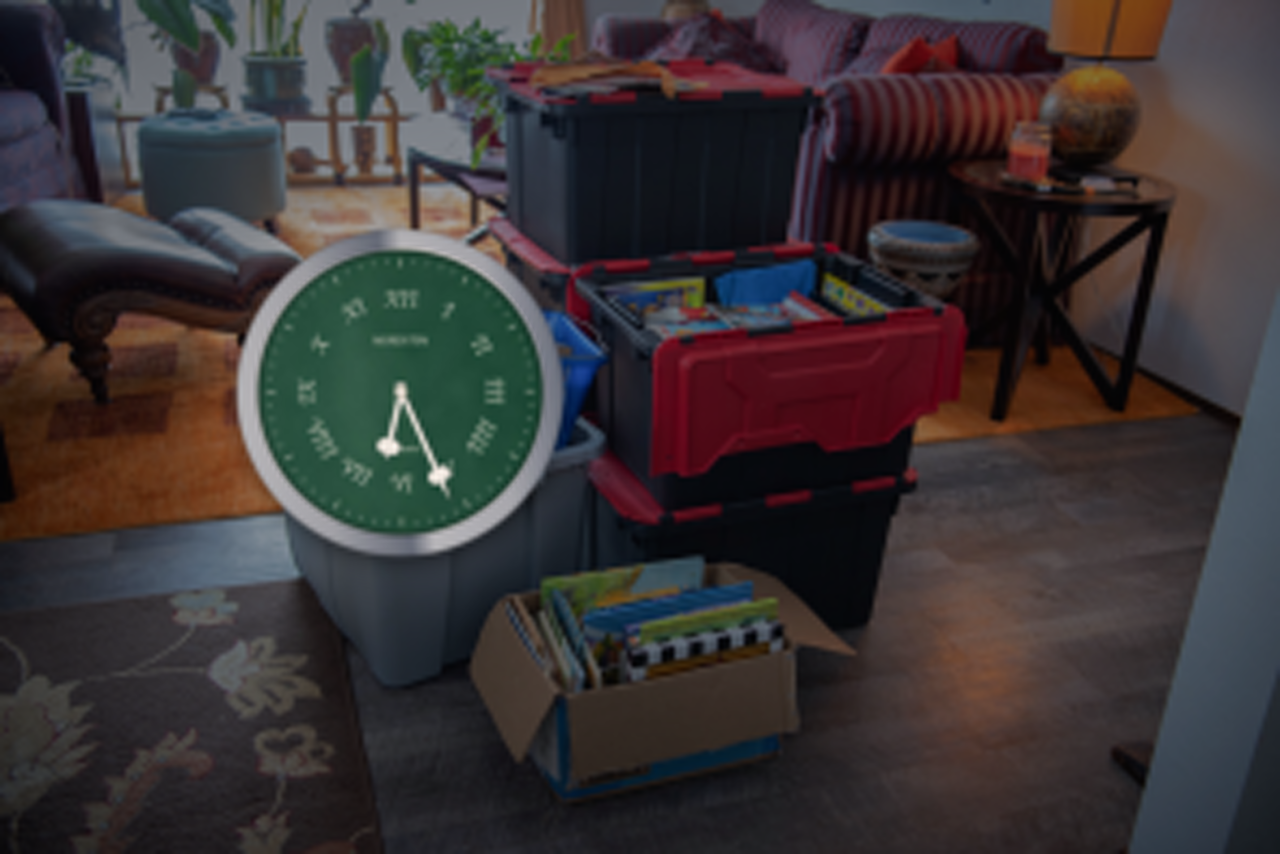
6.26
